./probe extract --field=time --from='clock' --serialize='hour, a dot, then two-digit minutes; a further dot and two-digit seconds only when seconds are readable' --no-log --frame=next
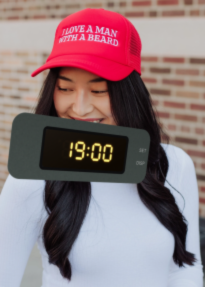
19.00
